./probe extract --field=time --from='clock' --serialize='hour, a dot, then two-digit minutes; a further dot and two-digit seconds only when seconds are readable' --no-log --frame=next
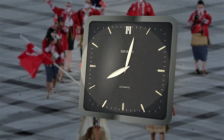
8.02
